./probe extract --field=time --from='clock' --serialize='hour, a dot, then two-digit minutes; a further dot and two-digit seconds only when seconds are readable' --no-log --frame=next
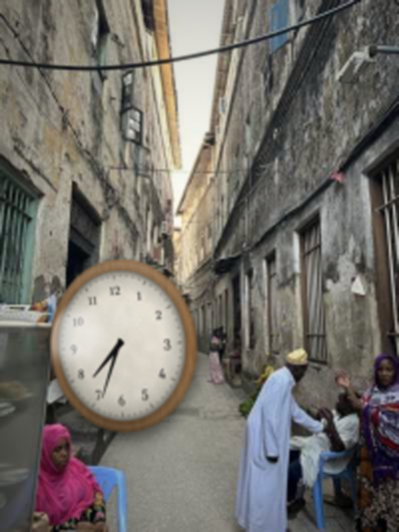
7.34
